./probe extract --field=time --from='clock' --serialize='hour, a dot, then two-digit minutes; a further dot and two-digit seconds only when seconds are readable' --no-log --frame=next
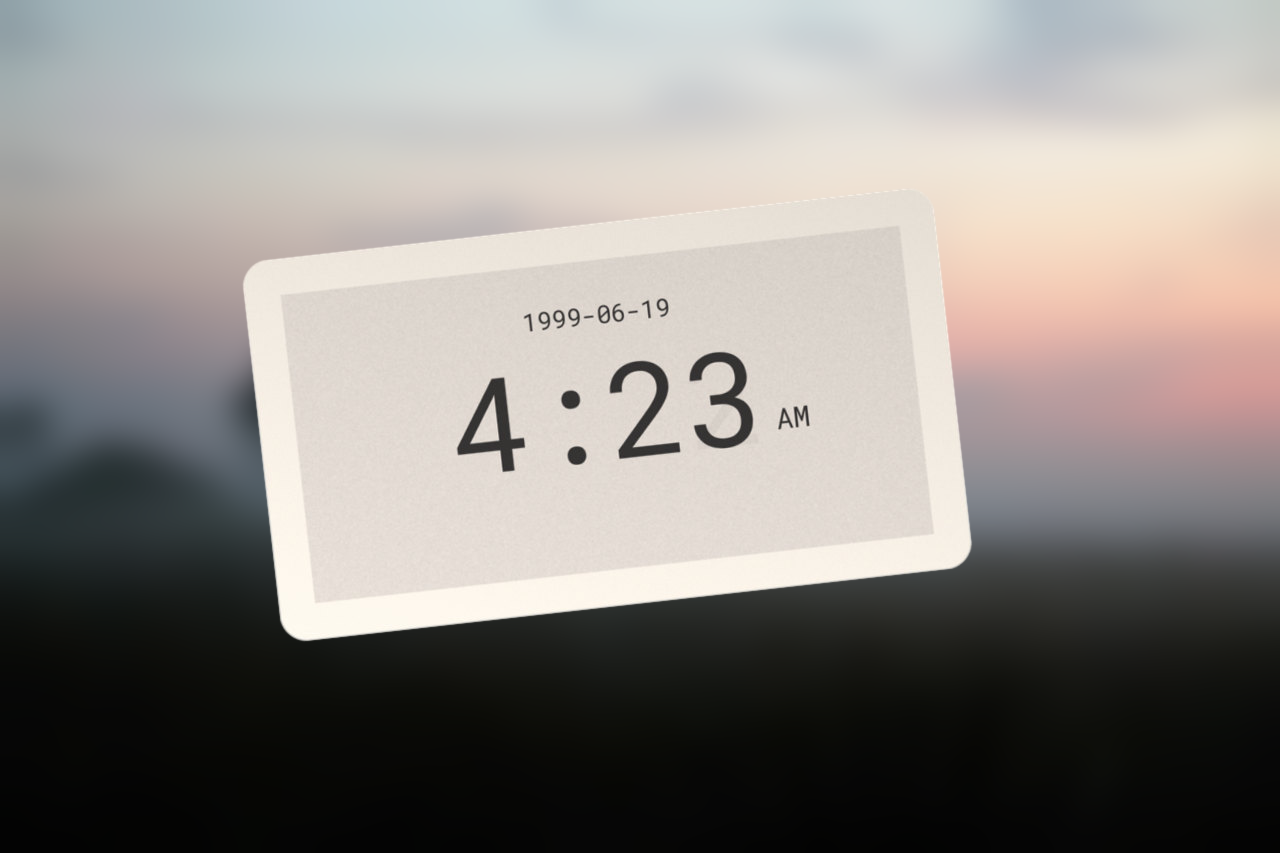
4.23
